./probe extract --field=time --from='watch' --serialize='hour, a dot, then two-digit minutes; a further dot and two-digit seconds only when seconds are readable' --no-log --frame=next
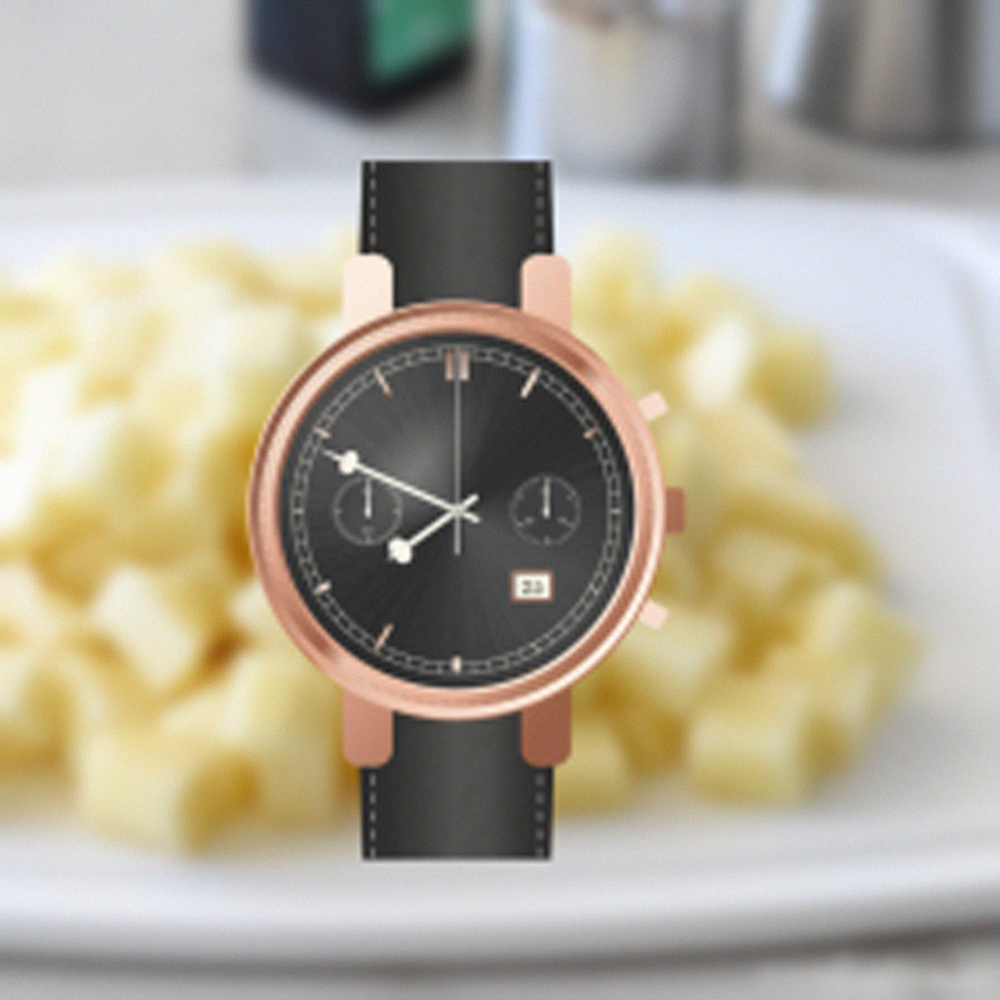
7.49
